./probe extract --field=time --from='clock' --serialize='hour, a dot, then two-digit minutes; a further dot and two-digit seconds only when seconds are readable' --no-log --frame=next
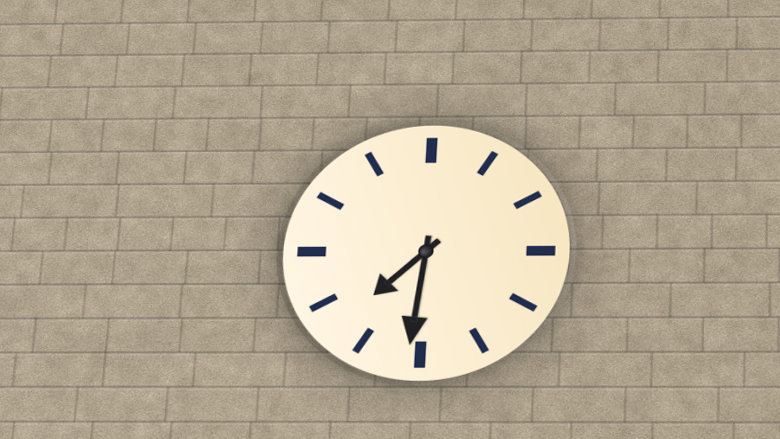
7.31
